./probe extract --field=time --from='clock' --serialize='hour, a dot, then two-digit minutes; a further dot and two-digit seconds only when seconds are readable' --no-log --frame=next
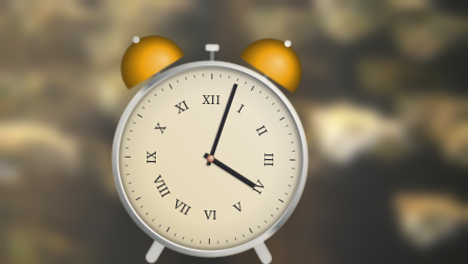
4.03
